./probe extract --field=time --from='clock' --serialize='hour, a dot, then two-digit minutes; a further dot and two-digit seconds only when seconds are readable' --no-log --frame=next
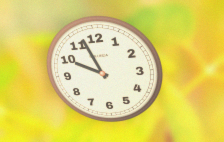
9.57
